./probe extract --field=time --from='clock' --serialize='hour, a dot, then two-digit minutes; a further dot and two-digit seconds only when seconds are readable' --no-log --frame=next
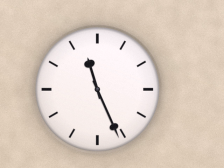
11.26
